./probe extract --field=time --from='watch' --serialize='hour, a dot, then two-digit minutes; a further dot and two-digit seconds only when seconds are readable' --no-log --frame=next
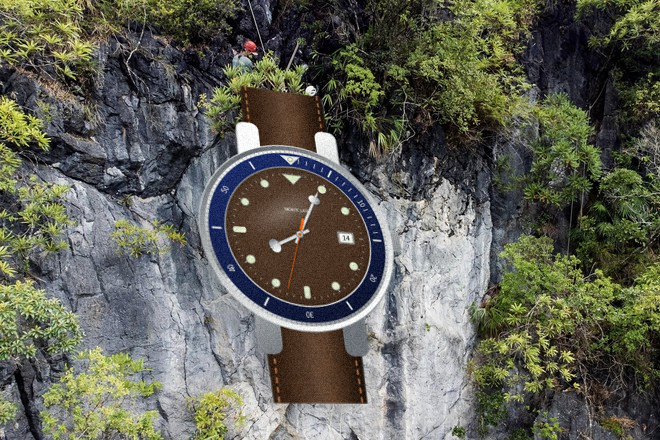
8.04.33
